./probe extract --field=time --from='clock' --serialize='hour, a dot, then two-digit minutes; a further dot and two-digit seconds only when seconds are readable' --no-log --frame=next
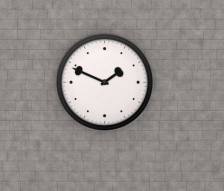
1.49
